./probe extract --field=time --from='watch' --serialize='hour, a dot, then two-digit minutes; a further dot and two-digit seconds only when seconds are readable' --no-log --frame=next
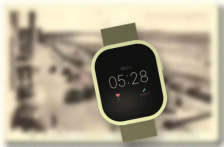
5.28
